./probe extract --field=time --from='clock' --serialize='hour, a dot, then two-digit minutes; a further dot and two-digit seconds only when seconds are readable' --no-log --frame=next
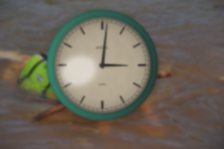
3.01
